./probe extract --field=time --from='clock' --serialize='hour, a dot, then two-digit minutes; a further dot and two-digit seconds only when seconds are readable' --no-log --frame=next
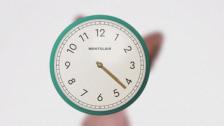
4.22
